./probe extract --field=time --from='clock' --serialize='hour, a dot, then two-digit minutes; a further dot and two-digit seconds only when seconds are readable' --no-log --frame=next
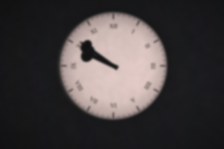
9.51
